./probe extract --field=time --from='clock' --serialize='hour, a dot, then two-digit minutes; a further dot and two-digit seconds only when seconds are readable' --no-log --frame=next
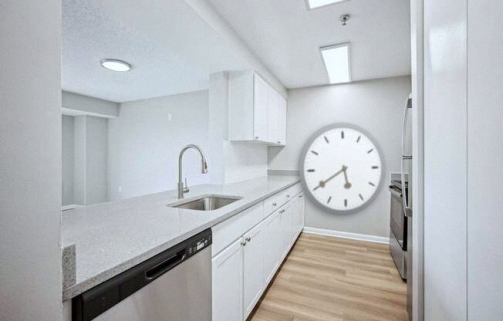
5.40
